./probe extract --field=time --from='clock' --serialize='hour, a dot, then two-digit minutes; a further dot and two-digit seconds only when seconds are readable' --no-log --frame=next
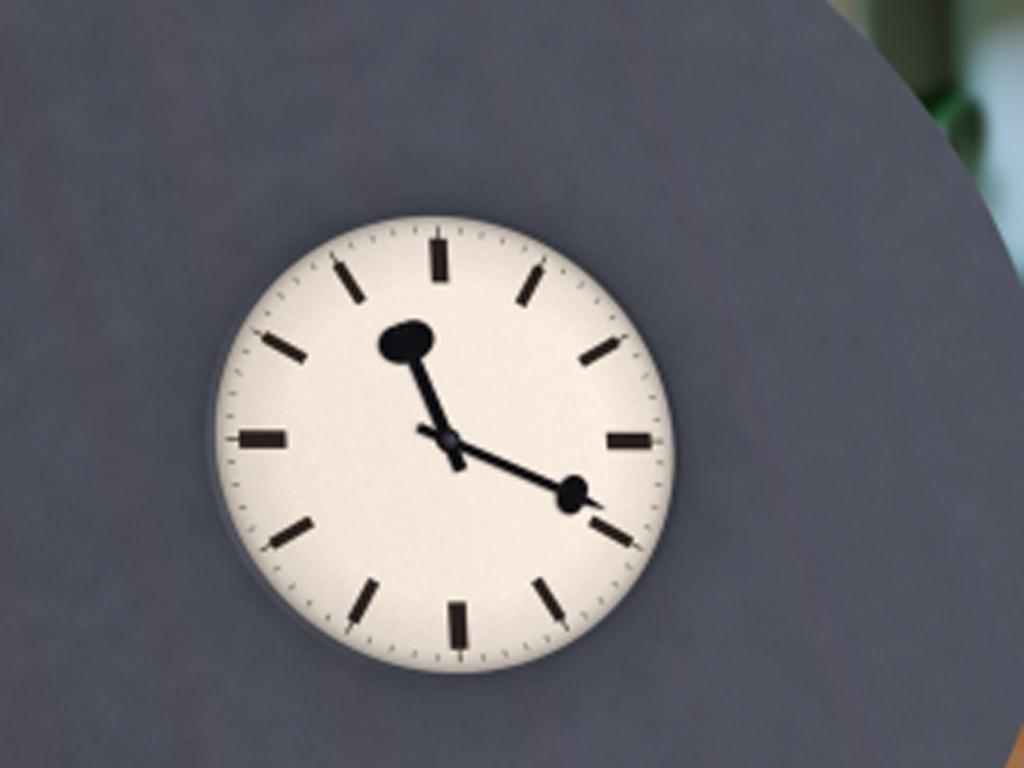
11.19
